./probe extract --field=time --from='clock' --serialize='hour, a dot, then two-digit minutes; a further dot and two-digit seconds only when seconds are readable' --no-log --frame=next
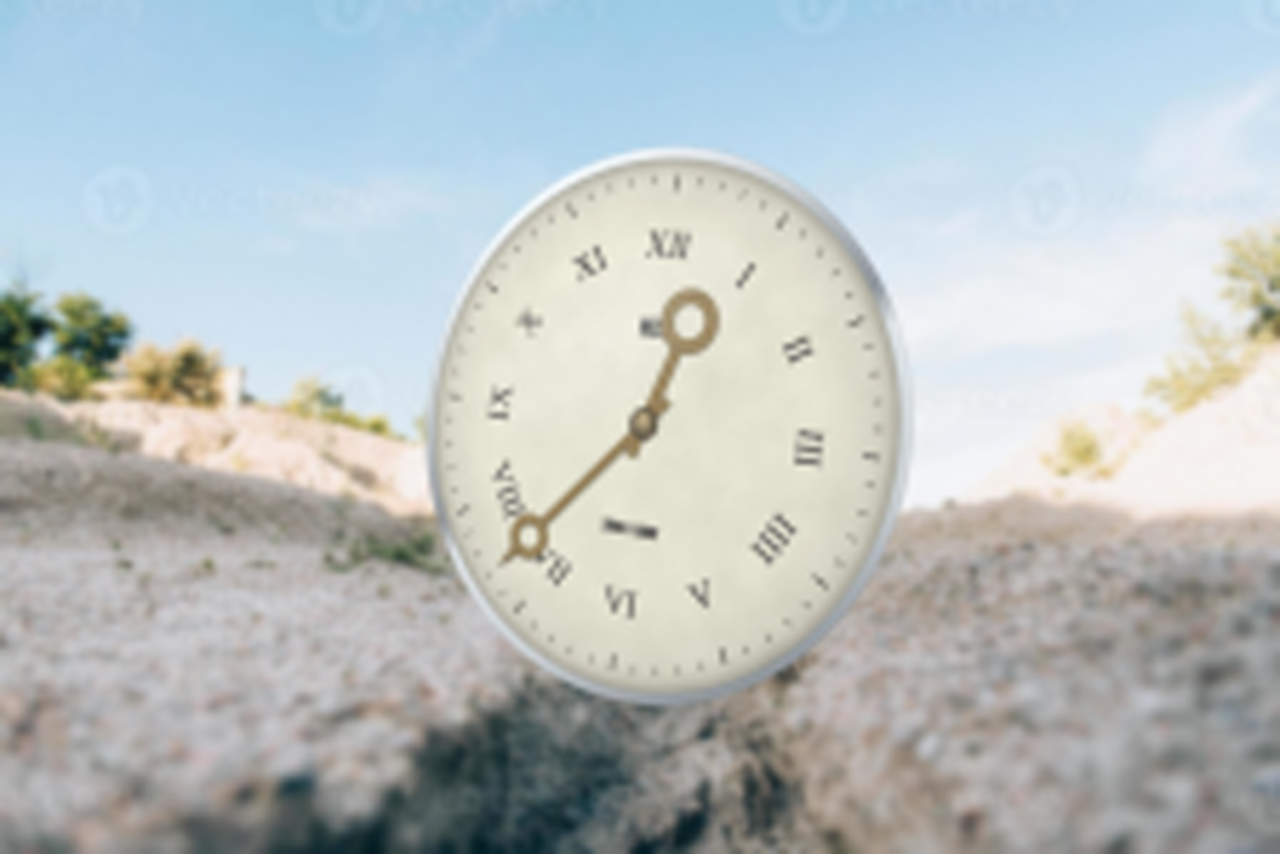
12.37
